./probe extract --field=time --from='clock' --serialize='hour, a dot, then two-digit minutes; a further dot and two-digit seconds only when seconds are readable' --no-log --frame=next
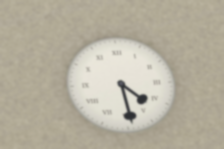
4.29
